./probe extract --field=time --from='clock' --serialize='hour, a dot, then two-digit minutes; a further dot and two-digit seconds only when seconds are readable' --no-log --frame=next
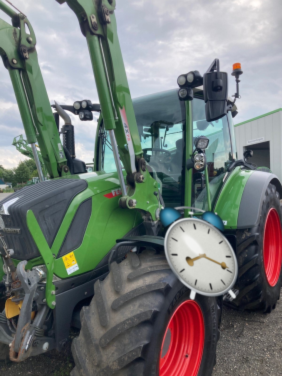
8.19
